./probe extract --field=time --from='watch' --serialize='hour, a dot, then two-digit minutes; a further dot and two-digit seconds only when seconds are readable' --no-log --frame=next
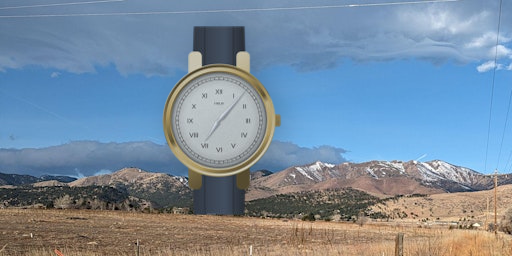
7.07
